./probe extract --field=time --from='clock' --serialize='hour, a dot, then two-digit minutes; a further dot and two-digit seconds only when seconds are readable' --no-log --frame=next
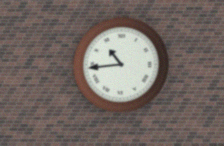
10.44
